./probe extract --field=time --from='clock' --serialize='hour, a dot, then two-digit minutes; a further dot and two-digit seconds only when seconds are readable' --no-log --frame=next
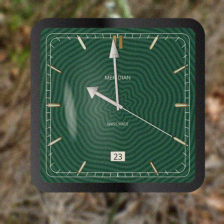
9.59.20
